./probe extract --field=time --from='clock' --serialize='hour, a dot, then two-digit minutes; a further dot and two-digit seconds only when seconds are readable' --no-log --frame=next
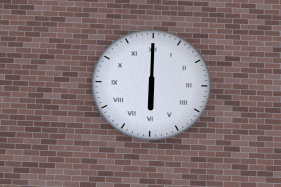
6.00
